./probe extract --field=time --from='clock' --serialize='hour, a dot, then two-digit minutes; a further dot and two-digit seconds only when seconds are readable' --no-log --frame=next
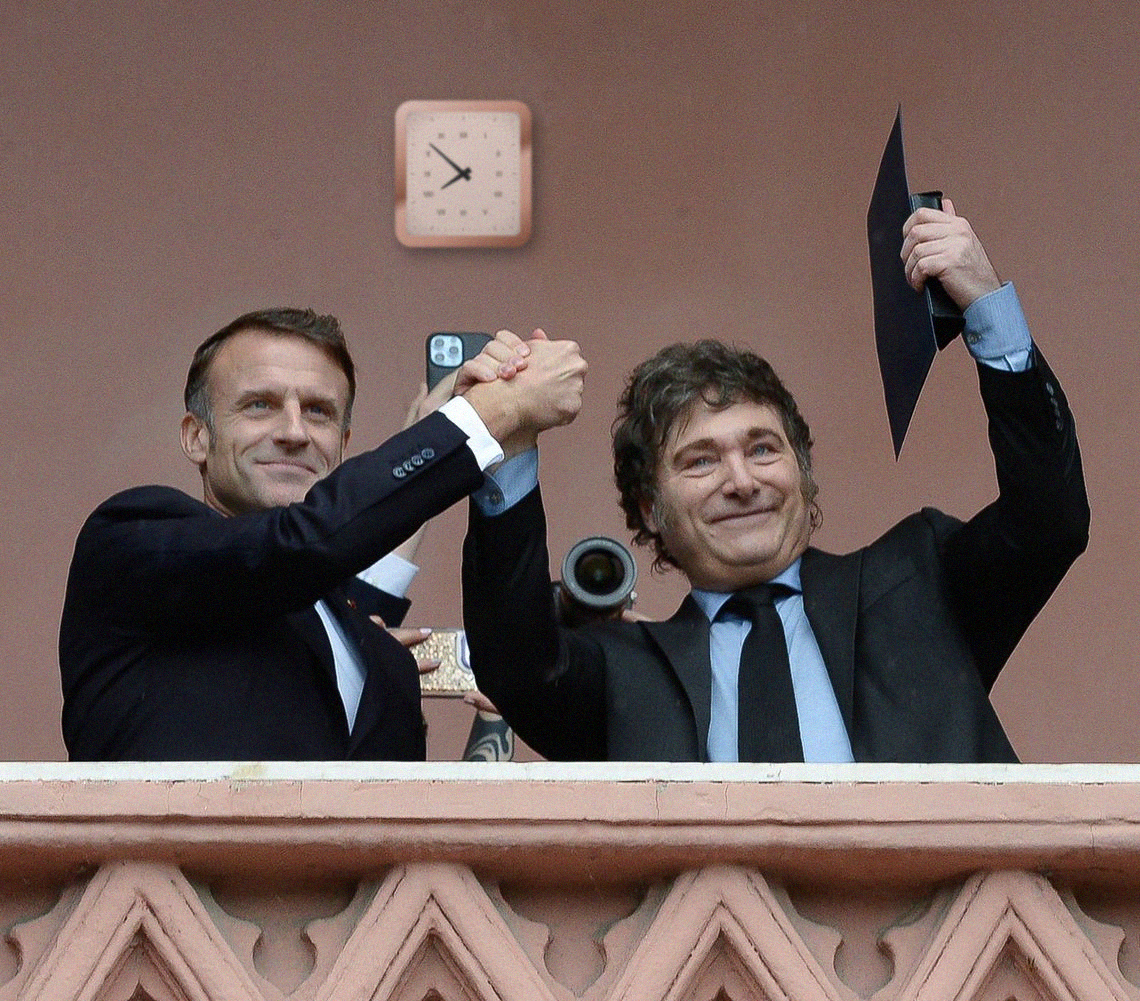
7.52
